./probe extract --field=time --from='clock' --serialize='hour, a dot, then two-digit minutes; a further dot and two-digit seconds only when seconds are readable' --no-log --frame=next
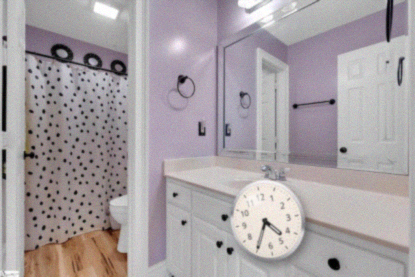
4.35
